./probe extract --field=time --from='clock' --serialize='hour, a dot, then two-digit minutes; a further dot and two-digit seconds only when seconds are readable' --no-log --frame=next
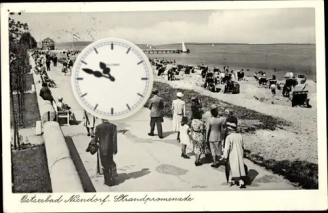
10.48
